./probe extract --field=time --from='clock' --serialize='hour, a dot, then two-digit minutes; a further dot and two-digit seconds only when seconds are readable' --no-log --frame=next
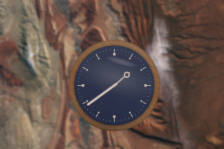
1.39
